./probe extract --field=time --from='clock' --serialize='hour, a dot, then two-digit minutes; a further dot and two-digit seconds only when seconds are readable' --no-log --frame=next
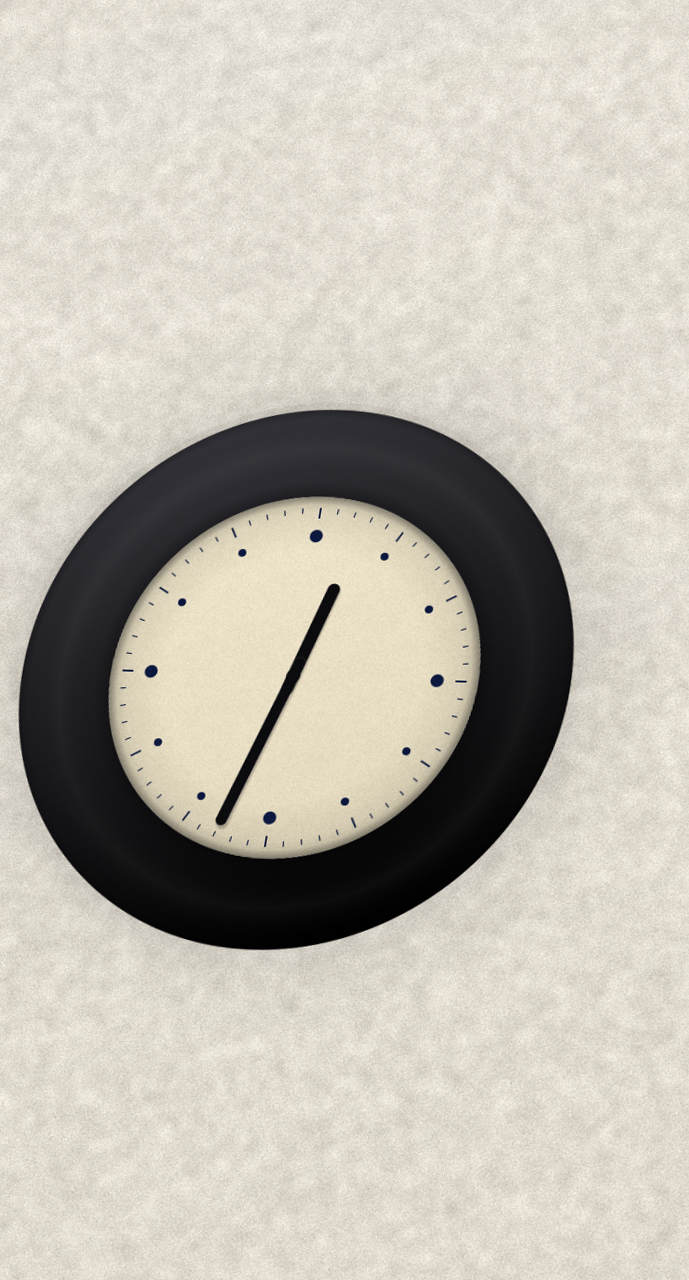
12.33
